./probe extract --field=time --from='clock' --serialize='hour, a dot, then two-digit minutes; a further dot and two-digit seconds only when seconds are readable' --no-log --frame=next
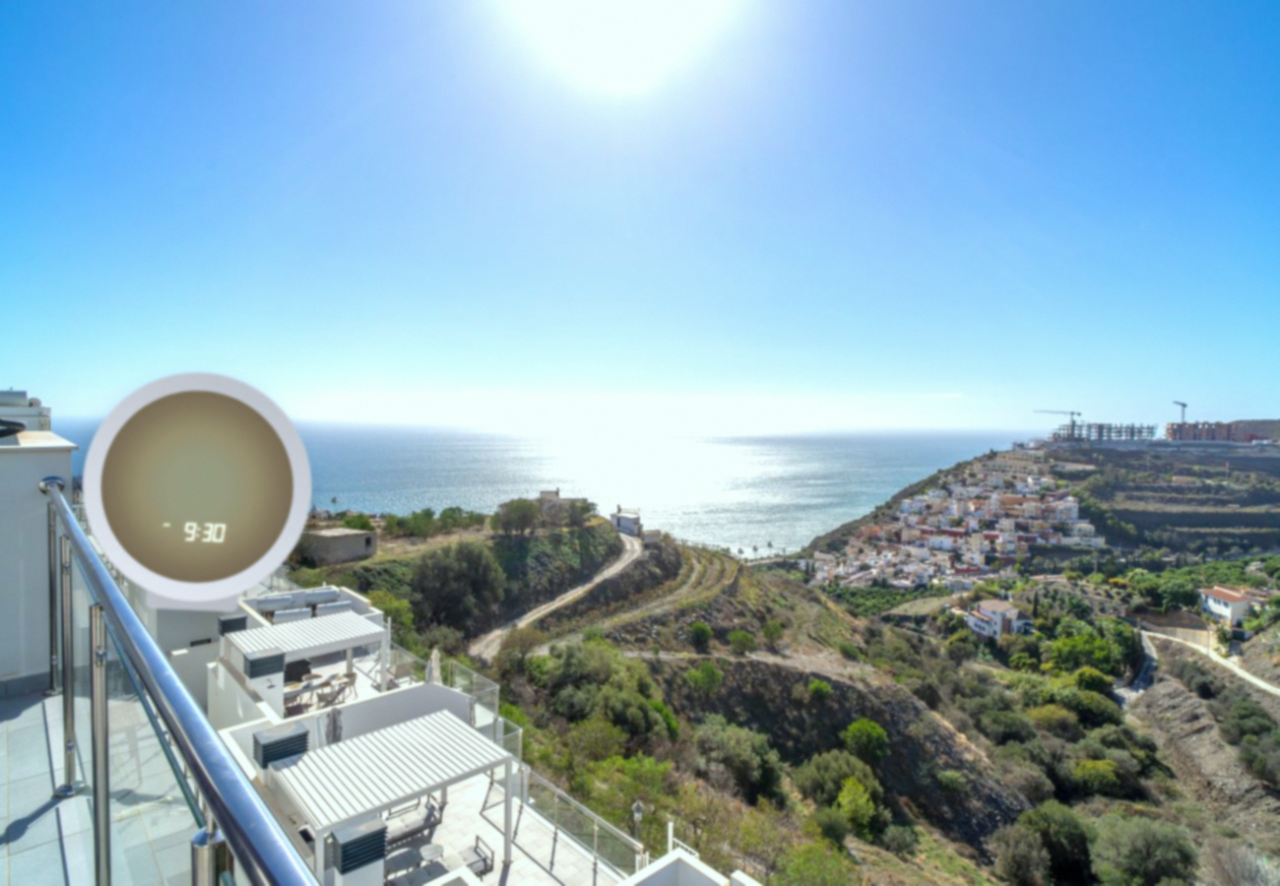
9.30
